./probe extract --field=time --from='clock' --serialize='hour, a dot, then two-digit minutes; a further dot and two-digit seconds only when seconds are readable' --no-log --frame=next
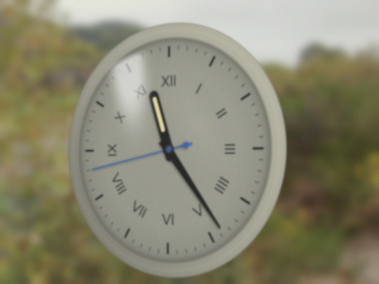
11.23.43
